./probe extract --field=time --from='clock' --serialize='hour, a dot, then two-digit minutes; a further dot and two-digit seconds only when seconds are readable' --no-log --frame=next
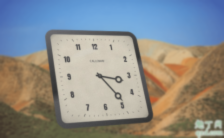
3.24
